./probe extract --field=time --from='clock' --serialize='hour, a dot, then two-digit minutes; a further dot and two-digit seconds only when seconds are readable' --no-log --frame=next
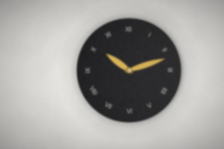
10.12
